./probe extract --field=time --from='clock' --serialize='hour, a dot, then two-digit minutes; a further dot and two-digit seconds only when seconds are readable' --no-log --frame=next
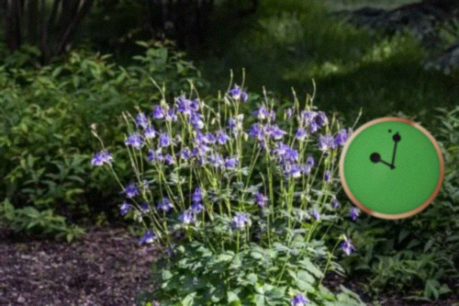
10.02
